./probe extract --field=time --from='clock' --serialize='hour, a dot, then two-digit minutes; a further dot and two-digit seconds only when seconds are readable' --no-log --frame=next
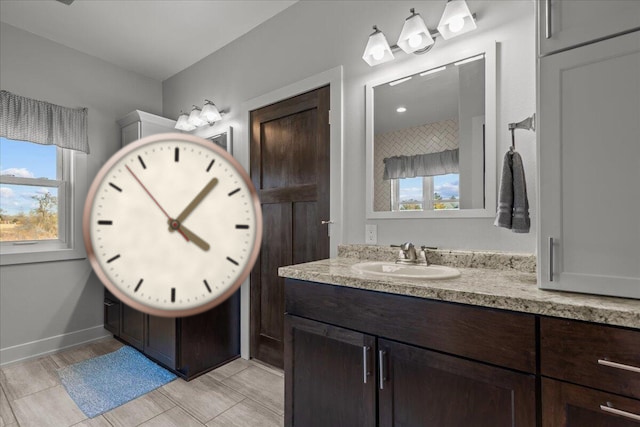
4.06.53
